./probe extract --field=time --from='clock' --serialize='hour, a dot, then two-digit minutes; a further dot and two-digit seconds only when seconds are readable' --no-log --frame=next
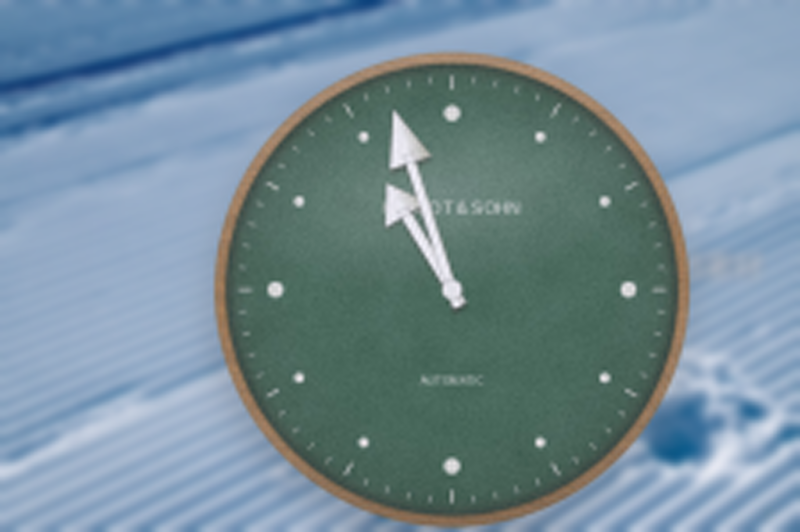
10.57
